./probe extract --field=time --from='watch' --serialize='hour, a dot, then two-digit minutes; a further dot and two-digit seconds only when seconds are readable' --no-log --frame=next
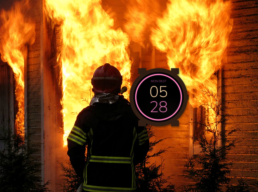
5.28
